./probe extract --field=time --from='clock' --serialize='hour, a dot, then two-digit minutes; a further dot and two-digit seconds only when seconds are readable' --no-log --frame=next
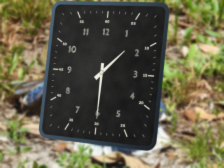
1.30
